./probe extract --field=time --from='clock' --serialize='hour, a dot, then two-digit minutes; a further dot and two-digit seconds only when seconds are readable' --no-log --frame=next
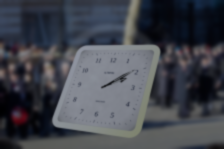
2.09
